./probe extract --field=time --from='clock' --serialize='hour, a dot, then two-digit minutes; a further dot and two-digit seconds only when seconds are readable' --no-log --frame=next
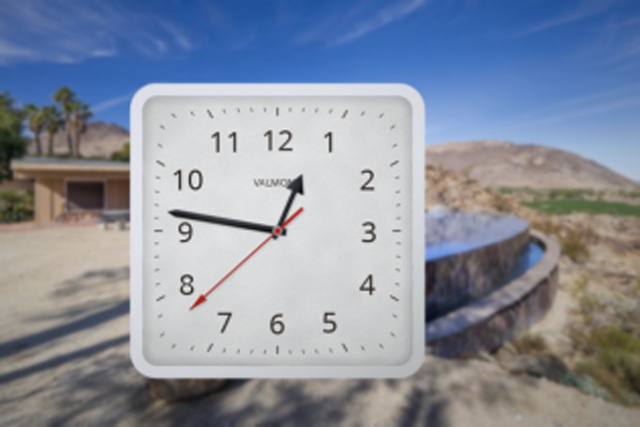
12.46.38
